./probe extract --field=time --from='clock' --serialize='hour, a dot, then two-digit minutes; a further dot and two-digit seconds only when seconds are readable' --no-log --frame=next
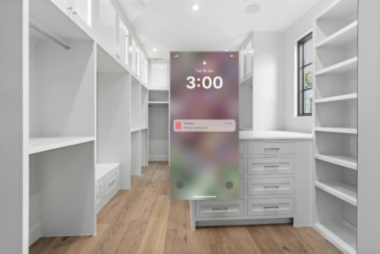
3.00
